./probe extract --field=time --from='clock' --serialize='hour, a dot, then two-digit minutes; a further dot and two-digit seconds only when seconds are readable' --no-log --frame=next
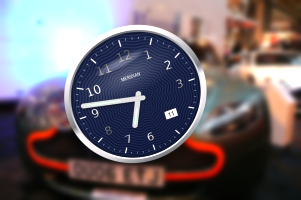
6.47
